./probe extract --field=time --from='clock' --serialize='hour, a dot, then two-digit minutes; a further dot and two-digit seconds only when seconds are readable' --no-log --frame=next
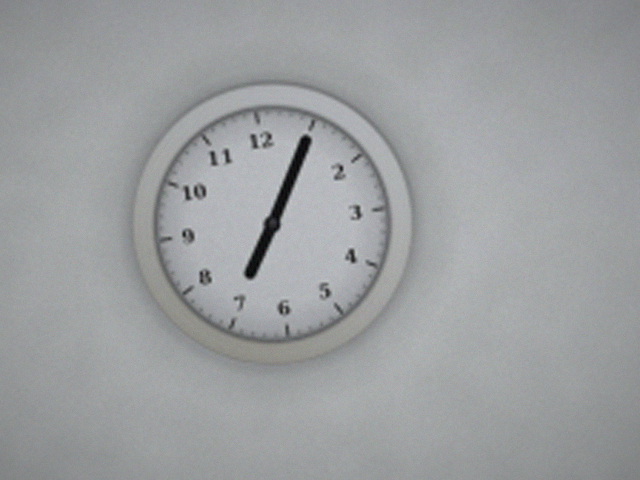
7.05
